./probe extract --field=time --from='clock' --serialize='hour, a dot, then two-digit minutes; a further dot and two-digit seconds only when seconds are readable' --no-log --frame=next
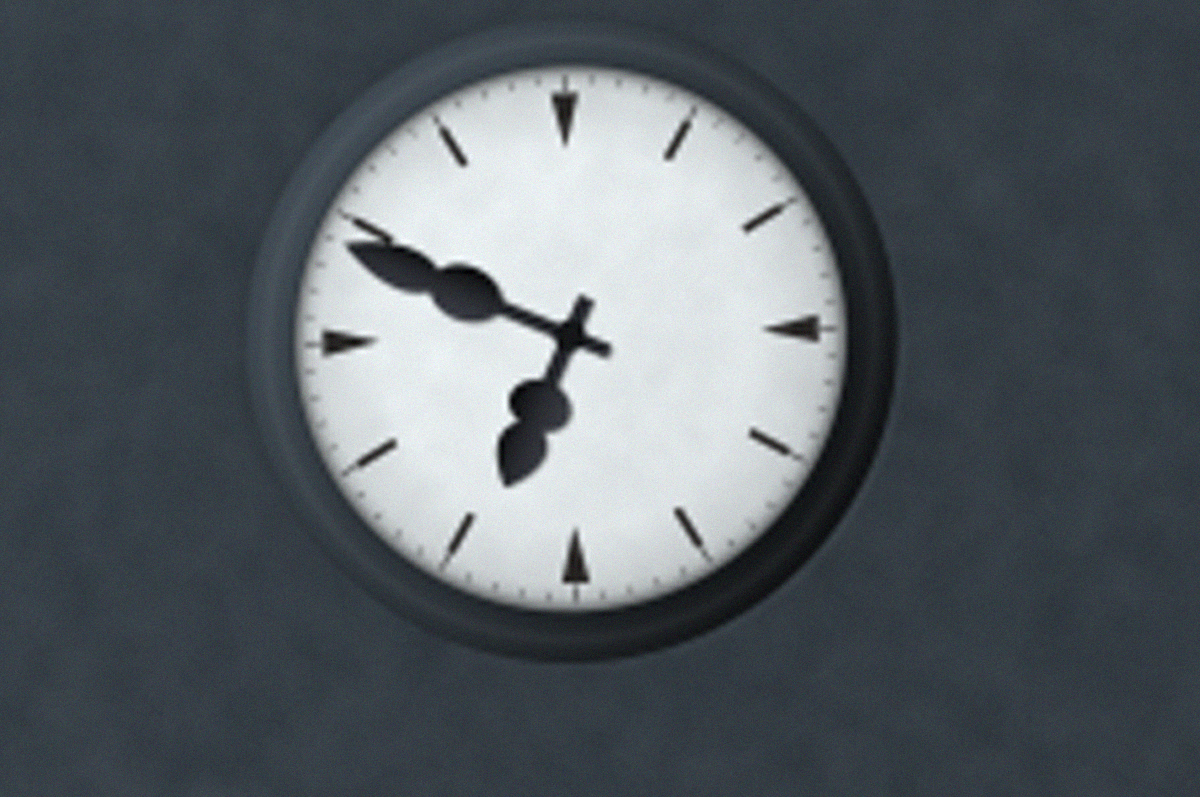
6.49
